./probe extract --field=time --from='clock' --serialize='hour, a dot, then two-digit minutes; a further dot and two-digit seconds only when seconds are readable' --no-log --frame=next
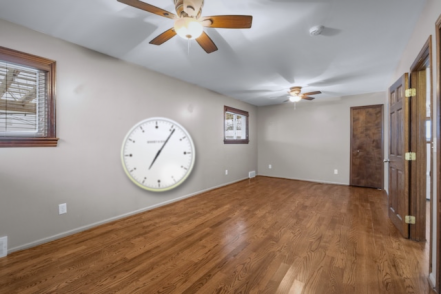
7.06
